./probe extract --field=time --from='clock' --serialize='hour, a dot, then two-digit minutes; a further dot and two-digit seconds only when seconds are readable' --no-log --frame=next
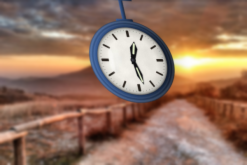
12.28
